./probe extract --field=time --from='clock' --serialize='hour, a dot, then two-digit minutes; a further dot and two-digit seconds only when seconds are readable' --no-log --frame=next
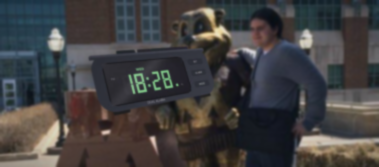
18.28
